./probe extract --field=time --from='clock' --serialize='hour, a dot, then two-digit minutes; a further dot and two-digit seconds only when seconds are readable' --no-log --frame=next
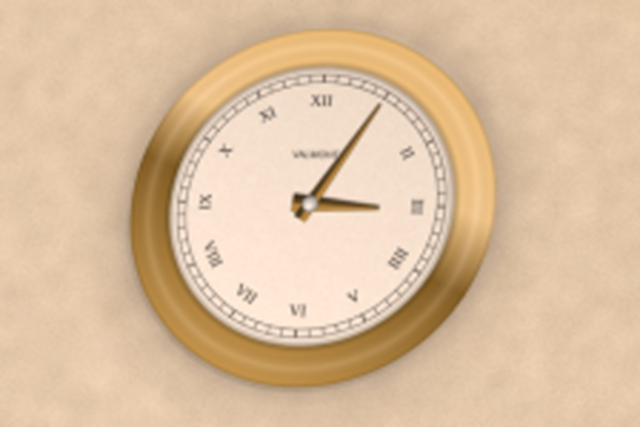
3.05
